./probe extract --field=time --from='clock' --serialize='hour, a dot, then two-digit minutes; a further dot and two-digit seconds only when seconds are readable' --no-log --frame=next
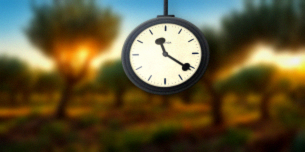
11.21
